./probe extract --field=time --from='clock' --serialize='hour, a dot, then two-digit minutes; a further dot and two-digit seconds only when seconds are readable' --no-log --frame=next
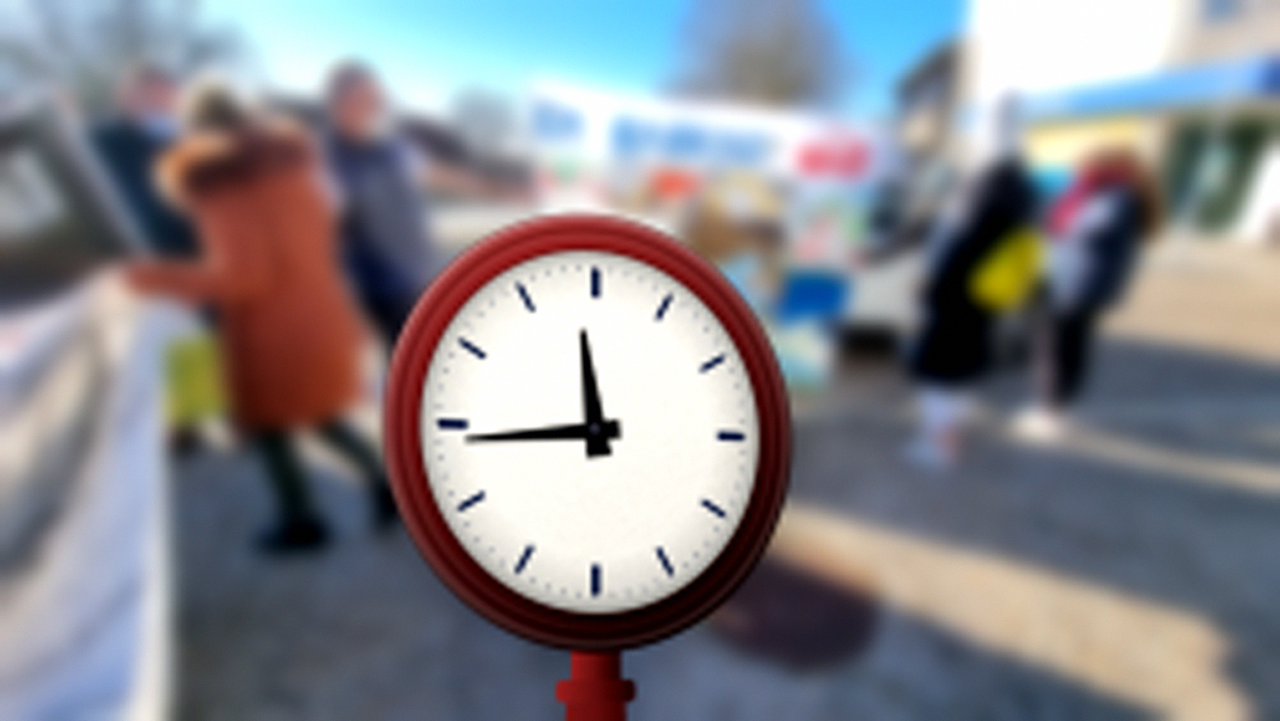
11.44
